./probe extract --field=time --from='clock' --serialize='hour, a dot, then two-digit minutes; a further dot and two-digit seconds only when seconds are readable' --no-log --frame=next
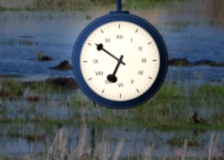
6.51
